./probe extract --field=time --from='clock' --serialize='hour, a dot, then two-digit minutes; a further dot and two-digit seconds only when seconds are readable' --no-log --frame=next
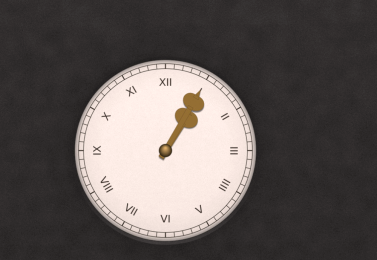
1.05
